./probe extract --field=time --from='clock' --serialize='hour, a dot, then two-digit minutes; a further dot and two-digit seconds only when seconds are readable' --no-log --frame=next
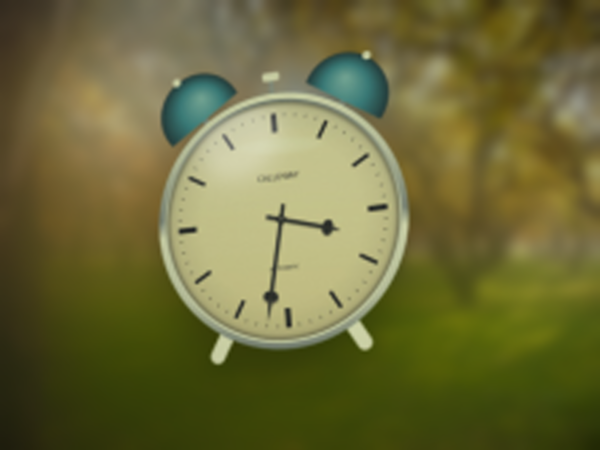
3.32
